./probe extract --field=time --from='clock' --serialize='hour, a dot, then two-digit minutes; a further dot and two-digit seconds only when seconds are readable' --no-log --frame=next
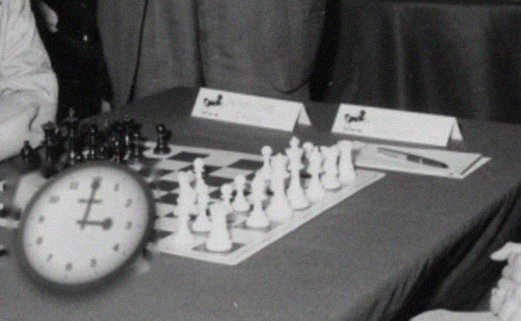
3.00
